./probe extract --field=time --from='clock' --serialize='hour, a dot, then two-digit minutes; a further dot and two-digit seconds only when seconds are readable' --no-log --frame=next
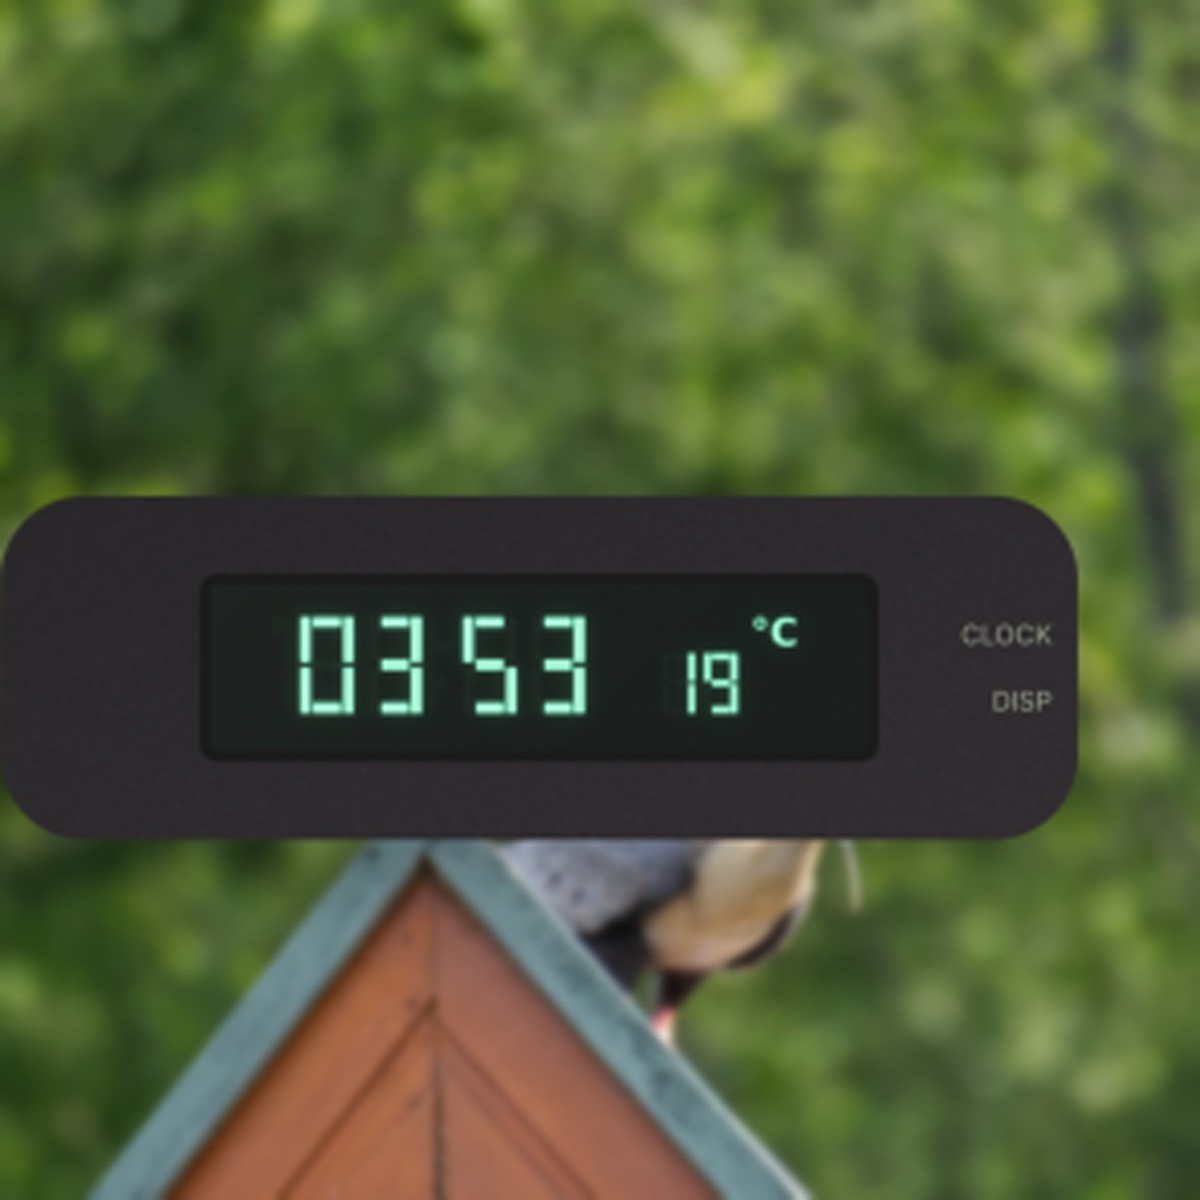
3.53
